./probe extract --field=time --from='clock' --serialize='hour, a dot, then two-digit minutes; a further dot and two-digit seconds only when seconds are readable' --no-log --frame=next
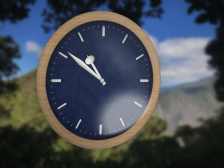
10.51
